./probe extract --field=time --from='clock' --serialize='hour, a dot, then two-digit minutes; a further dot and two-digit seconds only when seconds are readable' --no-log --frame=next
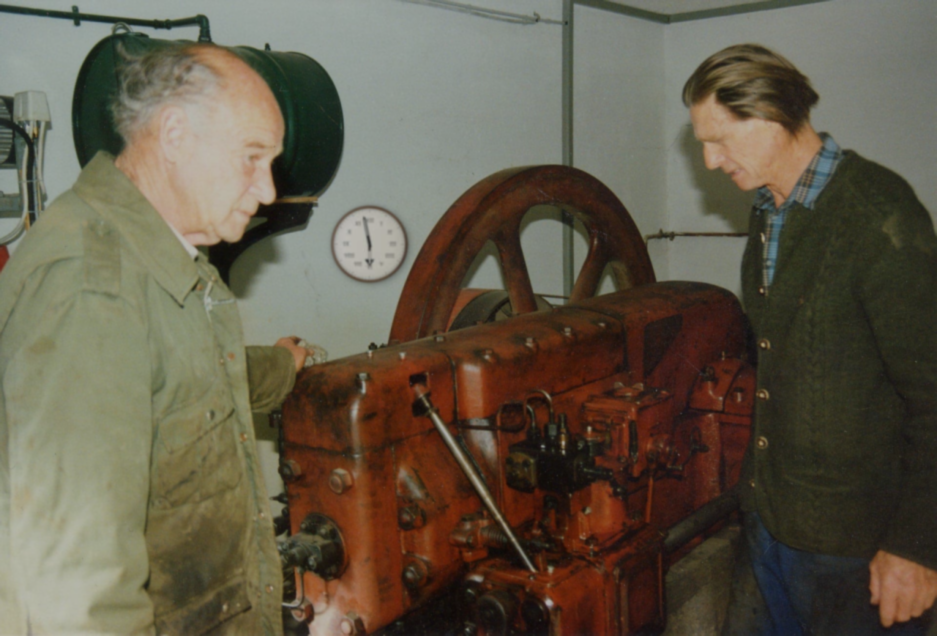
5.58
